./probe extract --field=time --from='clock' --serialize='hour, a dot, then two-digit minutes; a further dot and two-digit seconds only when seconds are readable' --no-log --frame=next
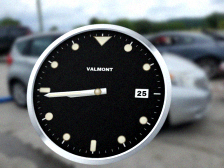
8.44
